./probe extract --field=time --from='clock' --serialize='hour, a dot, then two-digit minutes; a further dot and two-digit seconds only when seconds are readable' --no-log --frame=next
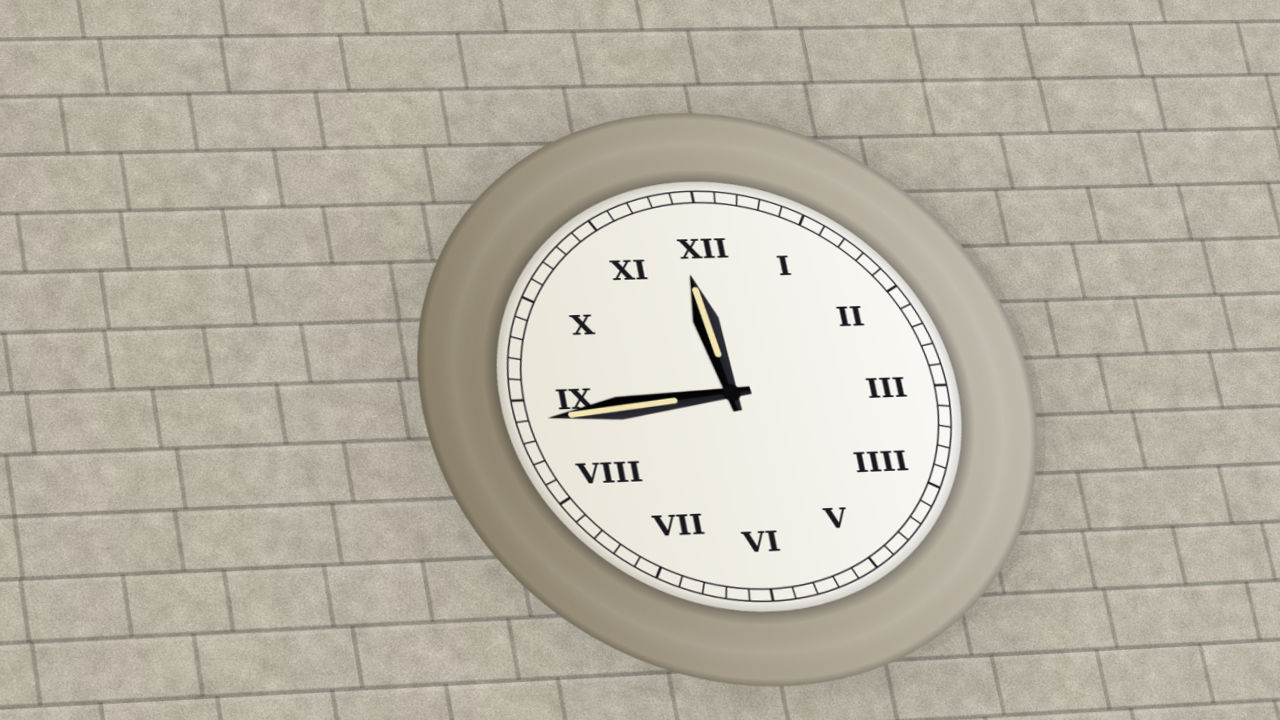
11.44
